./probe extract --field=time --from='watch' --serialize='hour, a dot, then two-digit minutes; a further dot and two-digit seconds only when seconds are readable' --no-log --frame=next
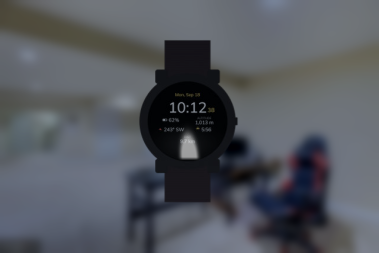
10.12
